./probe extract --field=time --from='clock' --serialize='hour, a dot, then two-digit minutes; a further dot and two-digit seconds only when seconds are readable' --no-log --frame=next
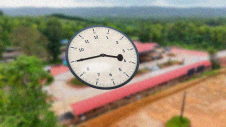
3.45
